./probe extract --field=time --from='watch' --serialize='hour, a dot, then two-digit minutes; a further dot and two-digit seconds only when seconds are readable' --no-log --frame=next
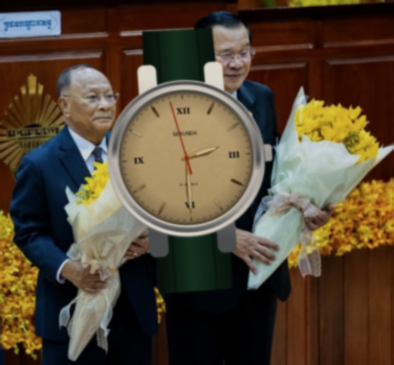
2.29.58
